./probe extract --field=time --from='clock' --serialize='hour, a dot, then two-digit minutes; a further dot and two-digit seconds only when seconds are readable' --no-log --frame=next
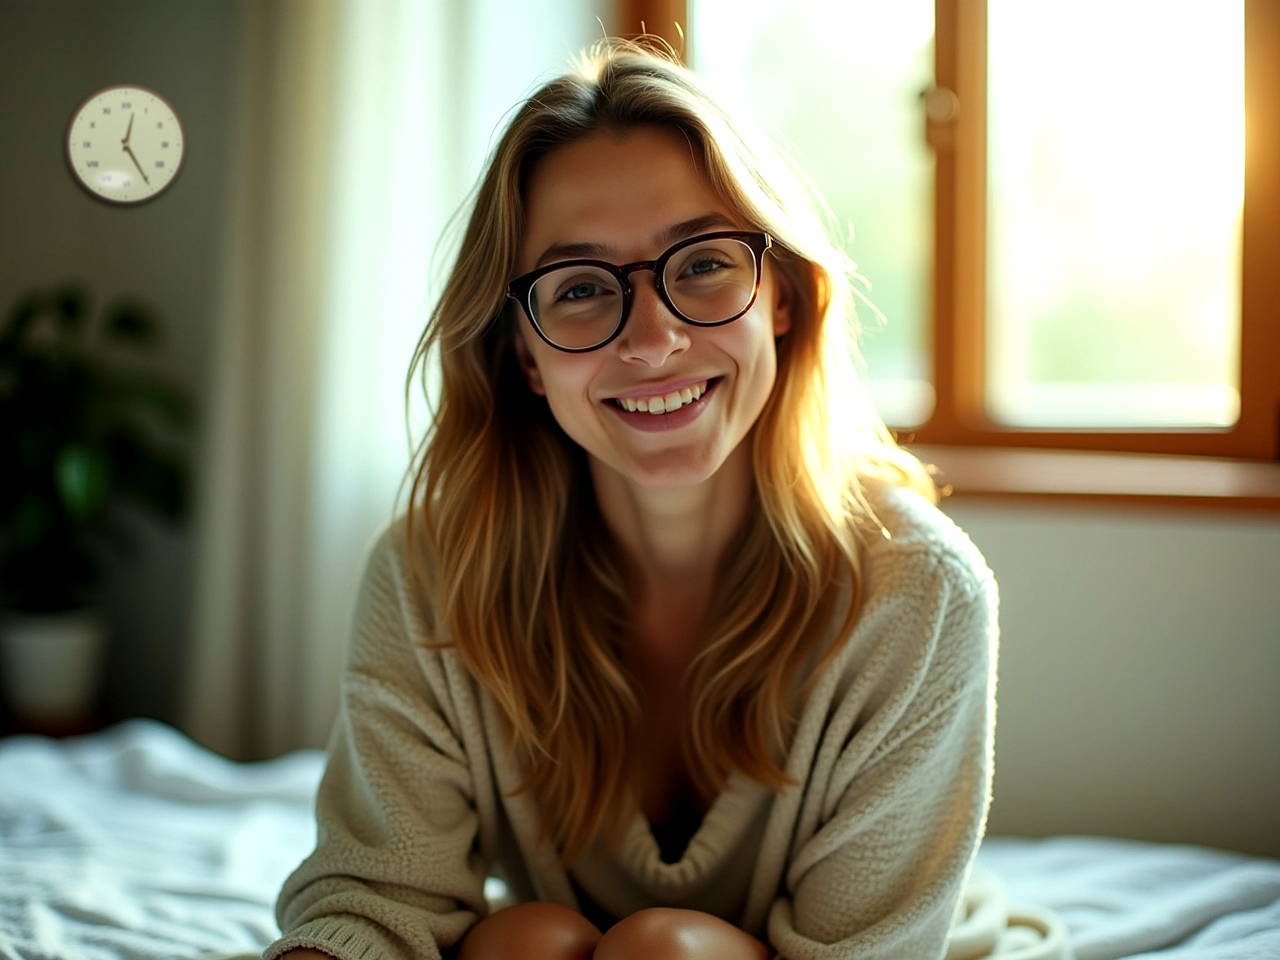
12.25
